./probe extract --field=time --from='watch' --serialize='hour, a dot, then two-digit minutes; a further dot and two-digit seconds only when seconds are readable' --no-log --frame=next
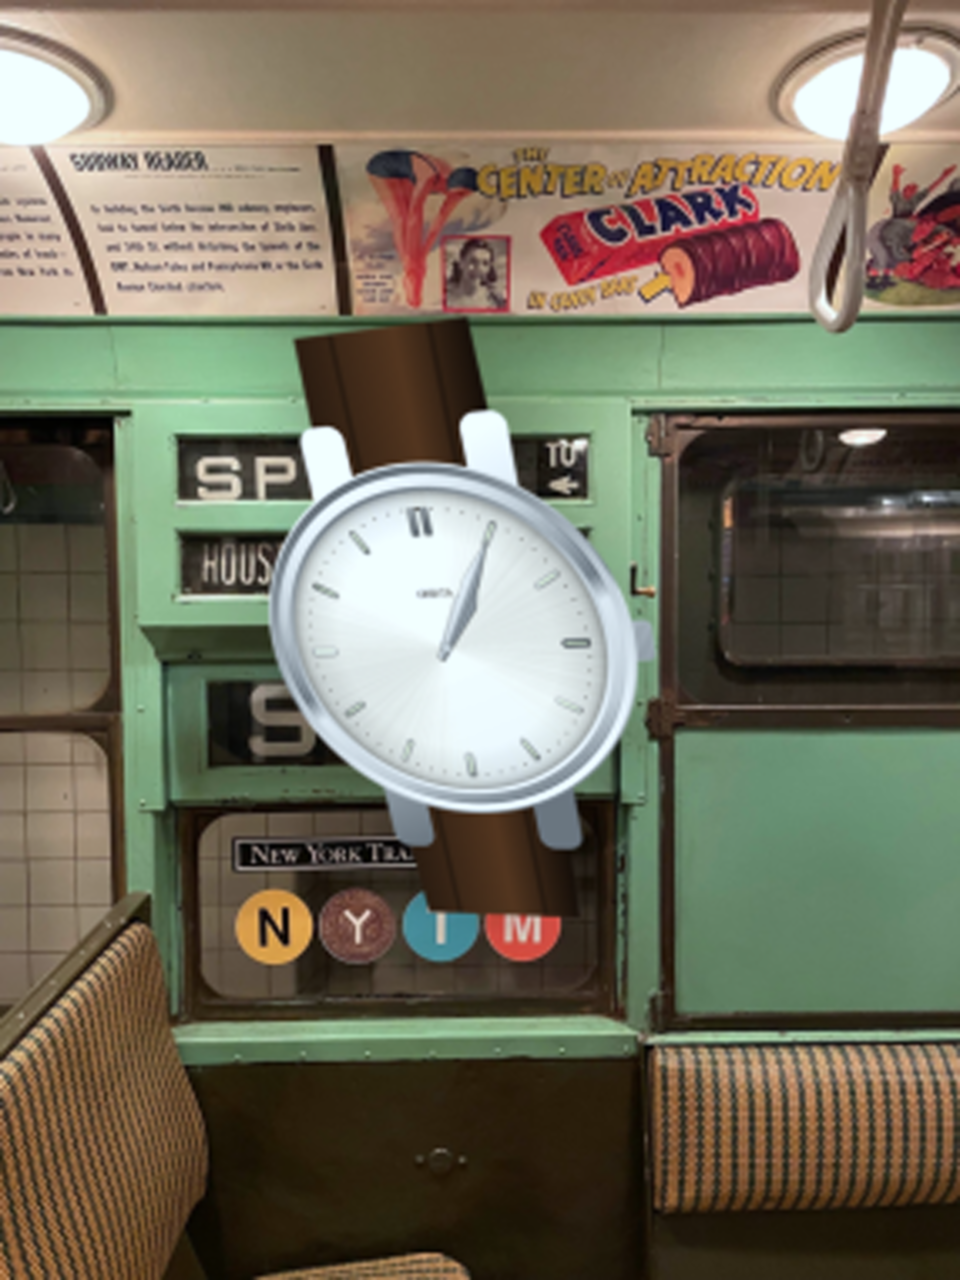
1.05
